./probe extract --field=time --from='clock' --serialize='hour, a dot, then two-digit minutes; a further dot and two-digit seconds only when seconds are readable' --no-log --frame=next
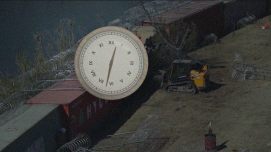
12.32
